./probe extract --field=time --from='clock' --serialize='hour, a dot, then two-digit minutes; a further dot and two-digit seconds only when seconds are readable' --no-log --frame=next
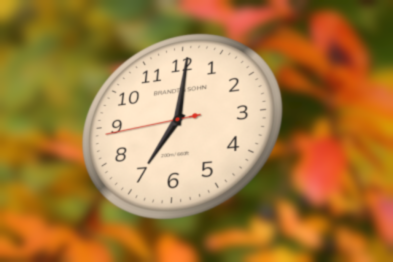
7.00.44
